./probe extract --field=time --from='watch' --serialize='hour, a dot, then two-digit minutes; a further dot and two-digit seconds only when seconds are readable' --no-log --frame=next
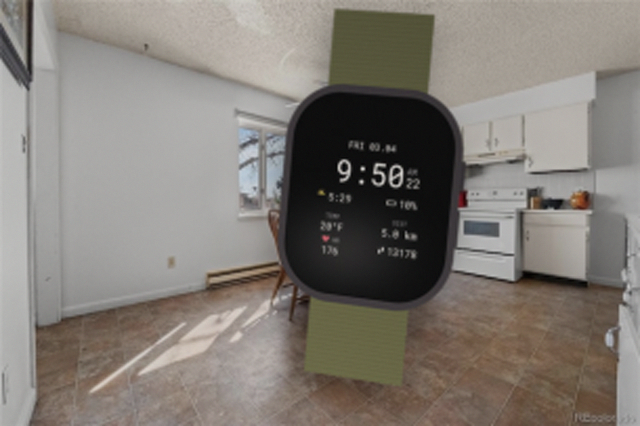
9.50
